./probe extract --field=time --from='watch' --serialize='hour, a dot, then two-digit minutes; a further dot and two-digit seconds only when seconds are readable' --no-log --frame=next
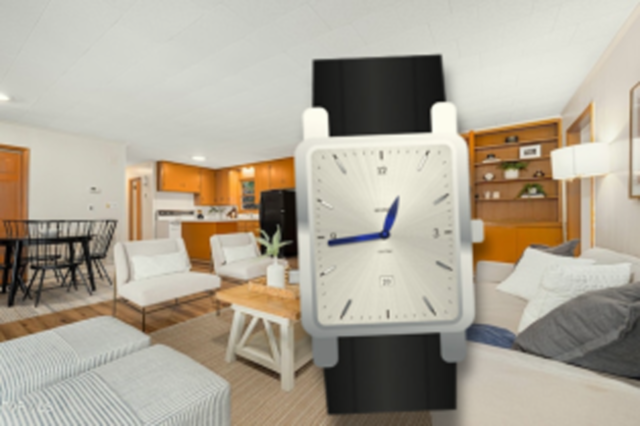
12.44
